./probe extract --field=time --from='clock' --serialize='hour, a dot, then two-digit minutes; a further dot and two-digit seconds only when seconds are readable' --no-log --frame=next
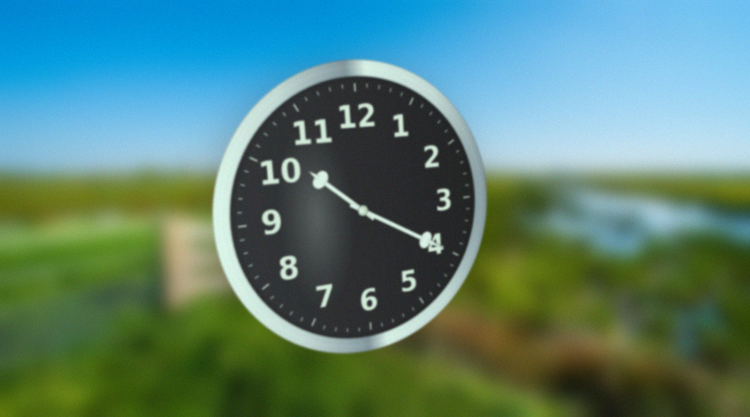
10.20
